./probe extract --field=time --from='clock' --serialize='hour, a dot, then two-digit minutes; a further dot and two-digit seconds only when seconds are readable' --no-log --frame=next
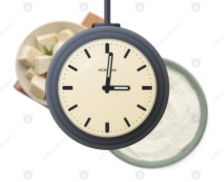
3.01
